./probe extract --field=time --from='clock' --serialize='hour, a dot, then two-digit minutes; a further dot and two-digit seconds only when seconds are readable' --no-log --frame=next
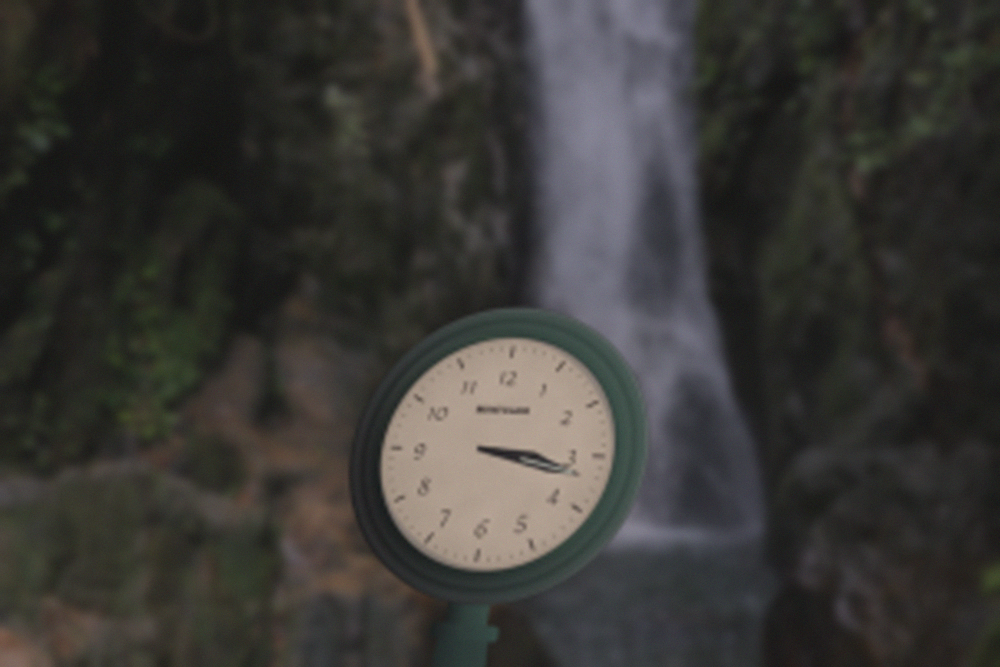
3.17
